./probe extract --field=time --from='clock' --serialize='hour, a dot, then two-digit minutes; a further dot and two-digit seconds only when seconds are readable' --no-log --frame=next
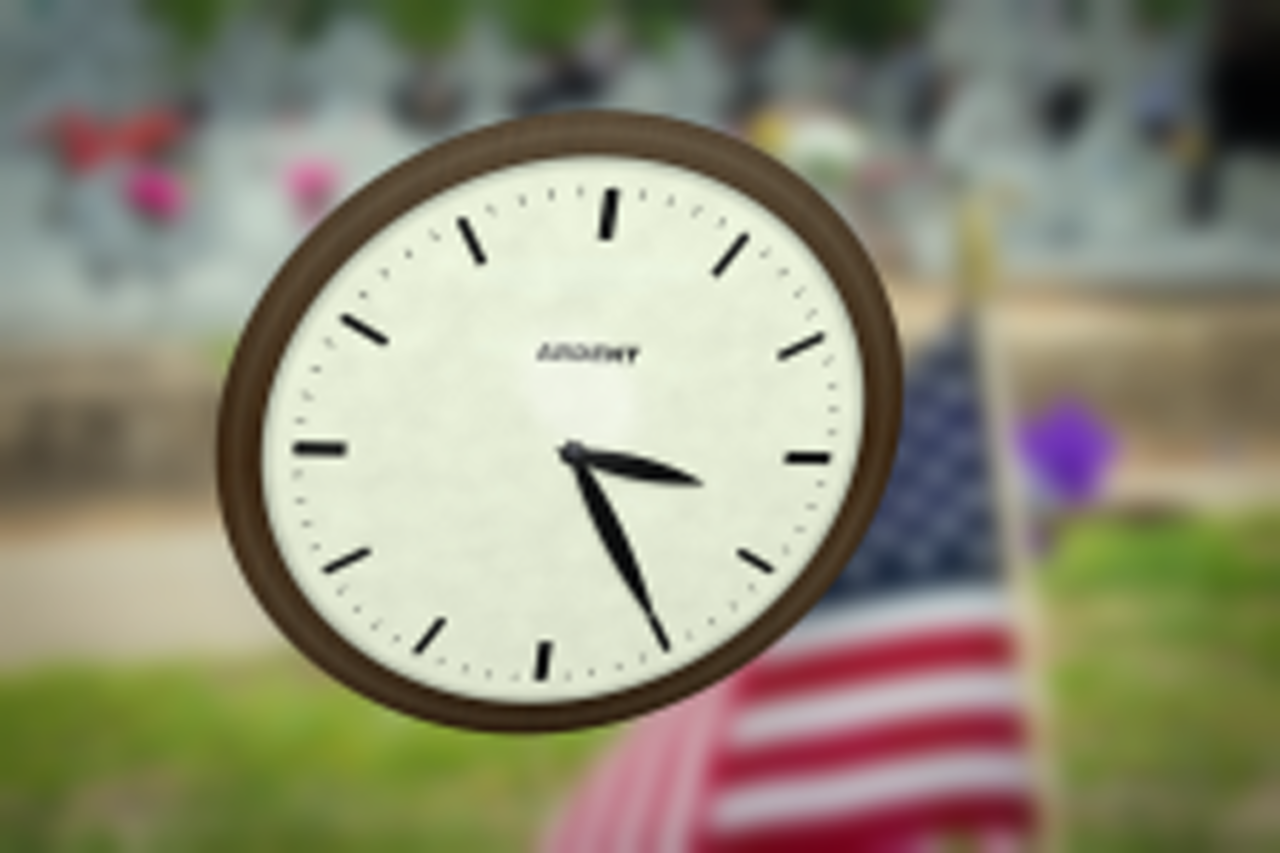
3.25
